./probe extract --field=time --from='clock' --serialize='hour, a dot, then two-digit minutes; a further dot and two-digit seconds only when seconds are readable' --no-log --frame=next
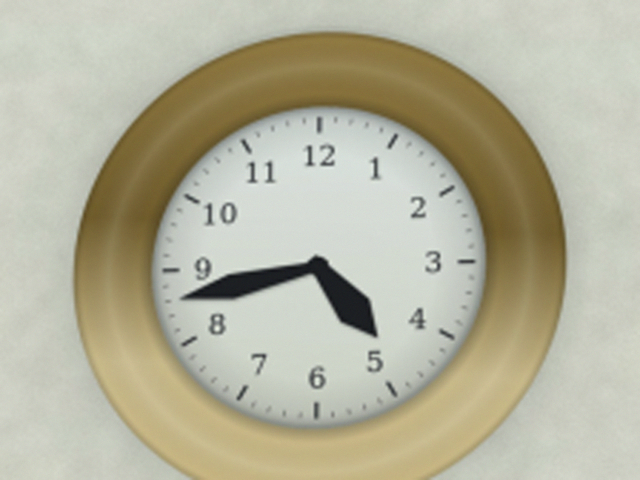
4.43
